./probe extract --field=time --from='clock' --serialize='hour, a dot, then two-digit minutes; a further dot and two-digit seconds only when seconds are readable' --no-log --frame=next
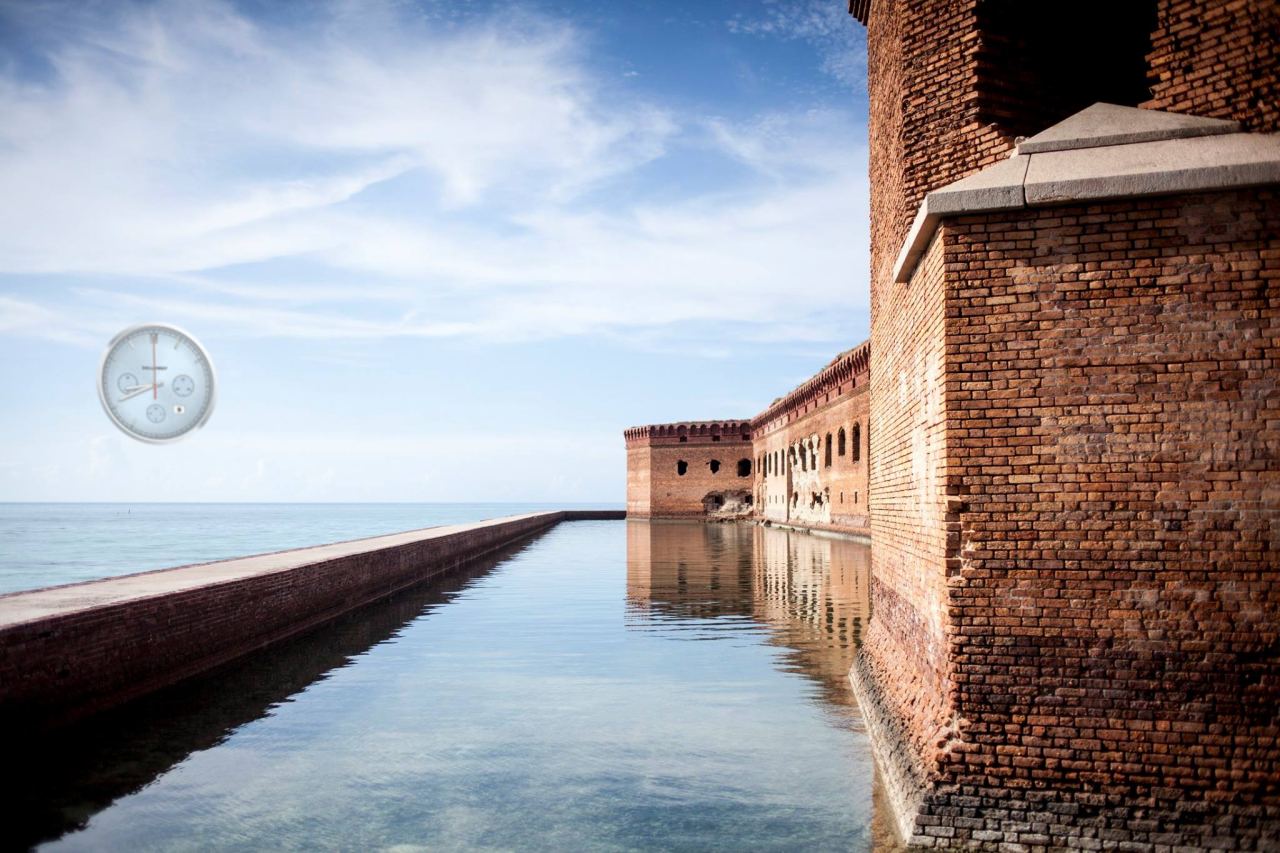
8.41
